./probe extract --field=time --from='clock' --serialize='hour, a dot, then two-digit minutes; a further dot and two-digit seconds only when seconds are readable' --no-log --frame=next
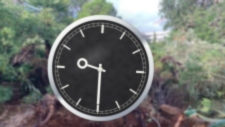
9.30
